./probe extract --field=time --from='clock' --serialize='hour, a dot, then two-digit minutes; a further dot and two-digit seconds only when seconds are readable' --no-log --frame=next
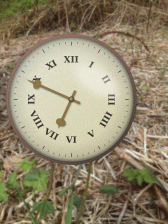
6.49
